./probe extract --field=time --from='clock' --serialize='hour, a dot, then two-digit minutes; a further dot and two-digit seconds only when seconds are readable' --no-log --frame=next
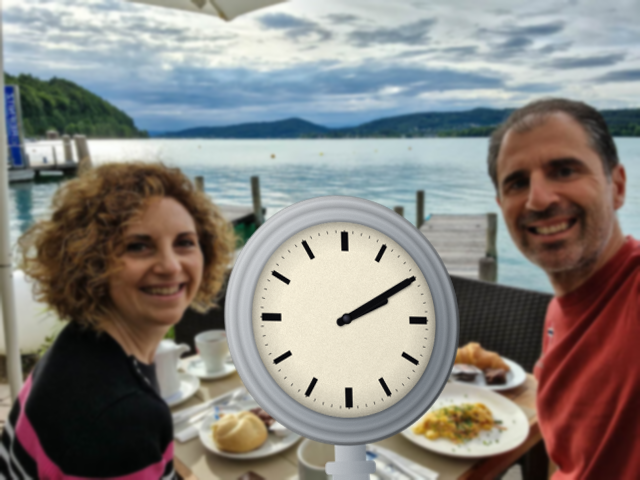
2.10
